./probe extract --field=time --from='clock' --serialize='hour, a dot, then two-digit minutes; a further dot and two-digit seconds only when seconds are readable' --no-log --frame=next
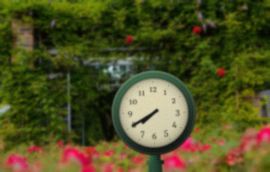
7.40
